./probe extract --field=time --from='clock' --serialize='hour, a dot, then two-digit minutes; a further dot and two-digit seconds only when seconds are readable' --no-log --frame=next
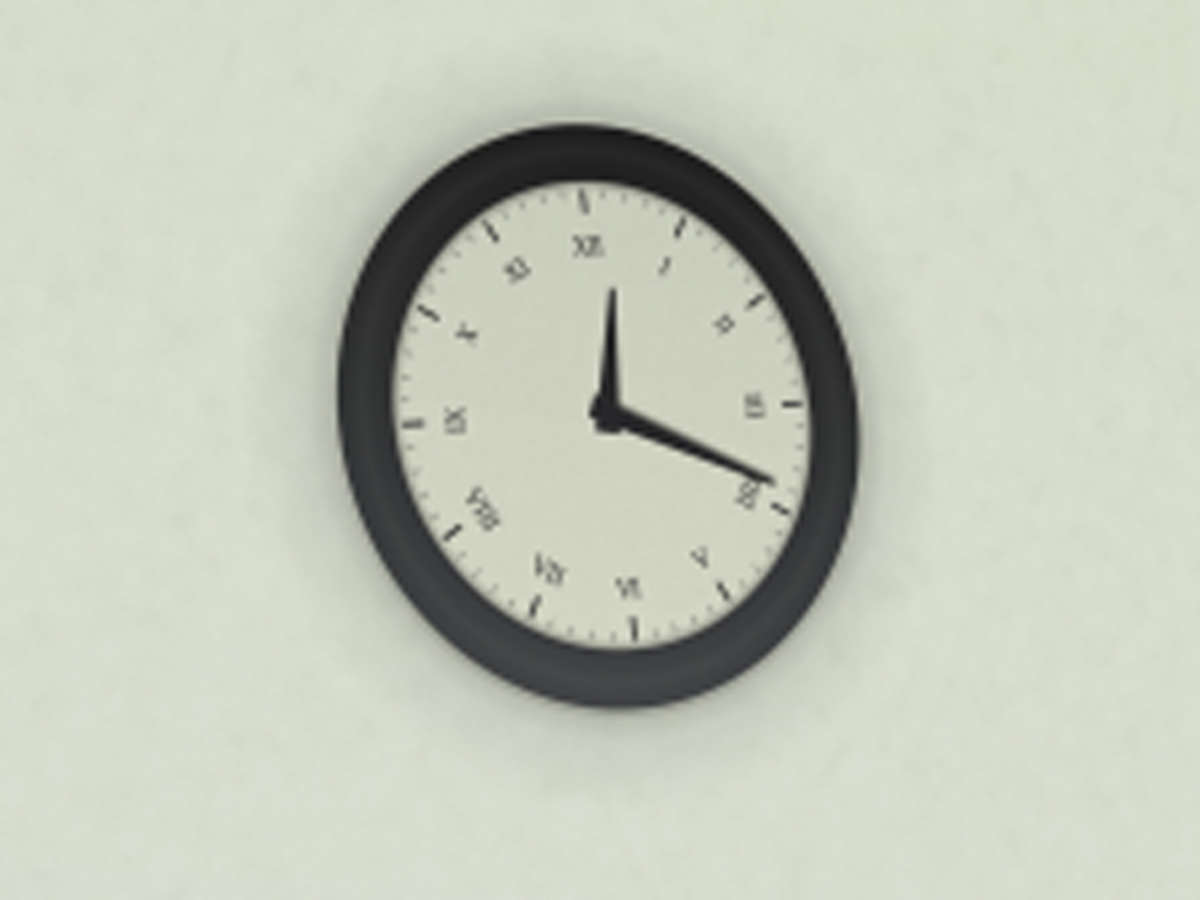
12.19
